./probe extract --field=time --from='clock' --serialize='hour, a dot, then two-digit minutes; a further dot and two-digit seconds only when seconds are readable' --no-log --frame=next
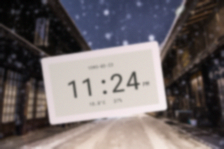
11.24
